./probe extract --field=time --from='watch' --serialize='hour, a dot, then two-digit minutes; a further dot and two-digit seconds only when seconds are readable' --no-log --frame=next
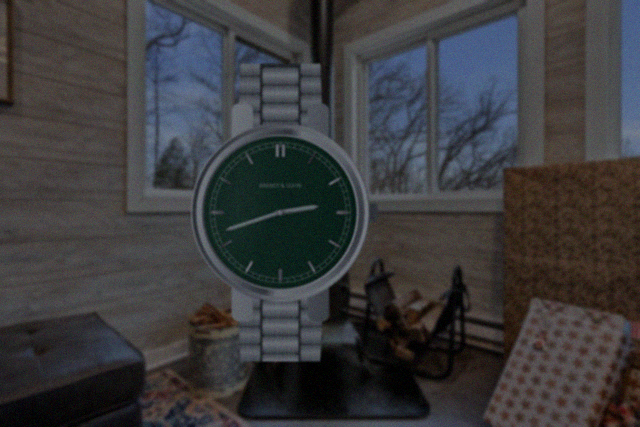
2.42
